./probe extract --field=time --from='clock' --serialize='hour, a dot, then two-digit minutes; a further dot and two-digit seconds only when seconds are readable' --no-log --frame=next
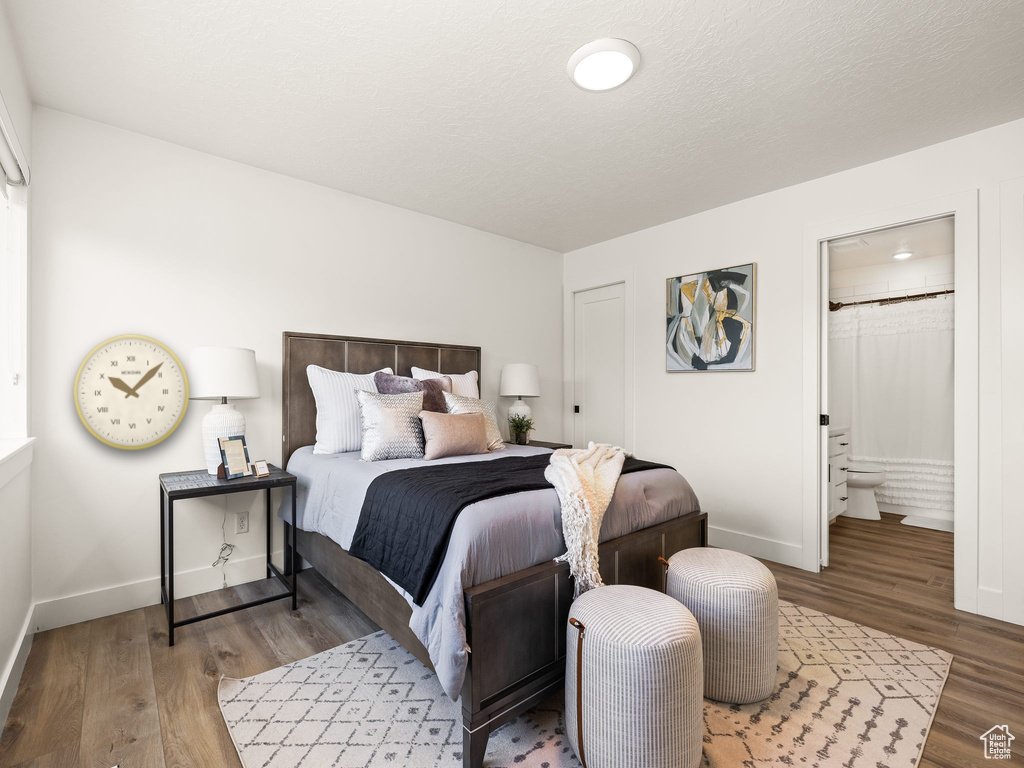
10.08
